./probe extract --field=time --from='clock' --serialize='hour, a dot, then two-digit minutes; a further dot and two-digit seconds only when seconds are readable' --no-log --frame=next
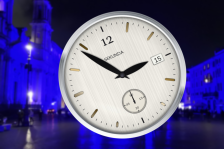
2.54
